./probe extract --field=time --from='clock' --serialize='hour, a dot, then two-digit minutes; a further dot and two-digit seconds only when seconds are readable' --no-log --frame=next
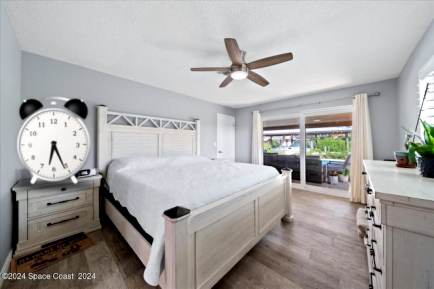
6.26
